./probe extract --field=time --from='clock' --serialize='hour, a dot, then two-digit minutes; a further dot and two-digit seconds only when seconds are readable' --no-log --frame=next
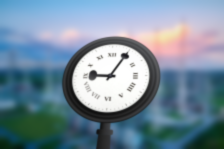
9.05
